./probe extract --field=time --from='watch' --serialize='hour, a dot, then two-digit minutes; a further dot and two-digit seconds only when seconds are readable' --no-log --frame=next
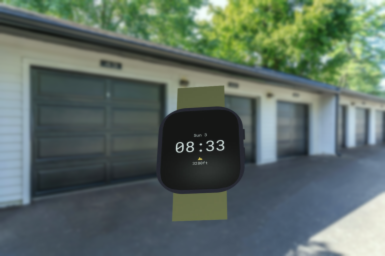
8.33
